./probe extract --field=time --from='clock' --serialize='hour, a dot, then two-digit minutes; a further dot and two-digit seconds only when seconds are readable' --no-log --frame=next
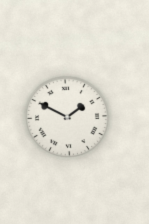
1.50
